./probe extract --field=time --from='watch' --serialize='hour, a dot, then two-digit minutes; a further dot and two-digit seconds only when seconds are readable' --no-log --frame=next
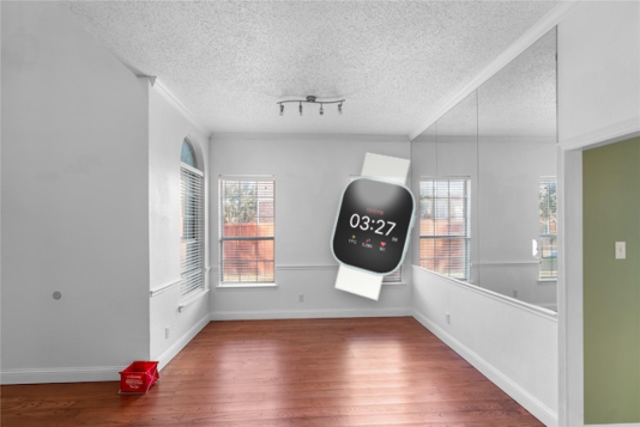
3.27
